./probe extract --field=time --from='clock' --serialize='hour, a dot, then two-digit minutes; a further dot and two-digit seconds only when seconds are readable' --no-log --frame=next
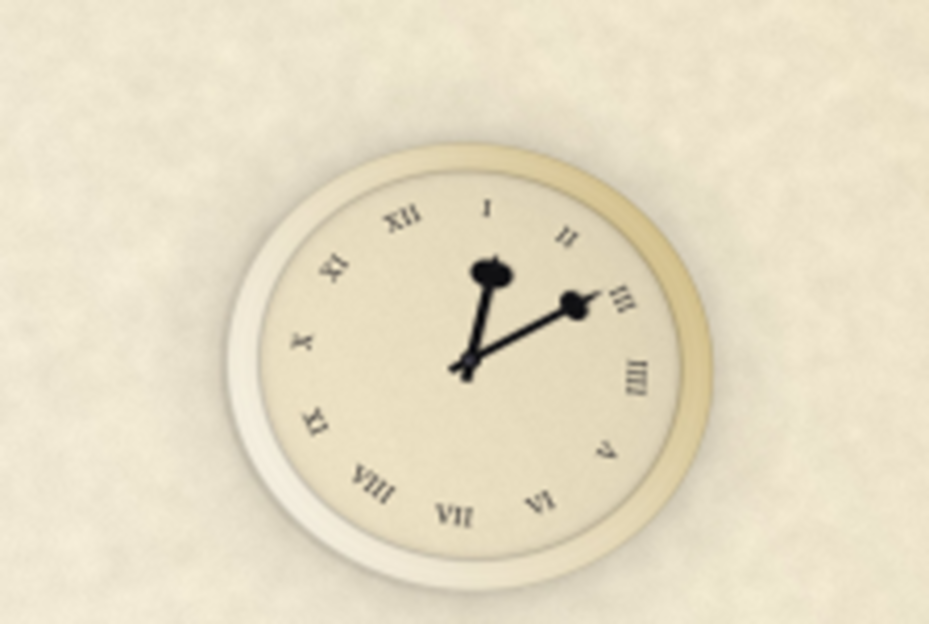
1.14
